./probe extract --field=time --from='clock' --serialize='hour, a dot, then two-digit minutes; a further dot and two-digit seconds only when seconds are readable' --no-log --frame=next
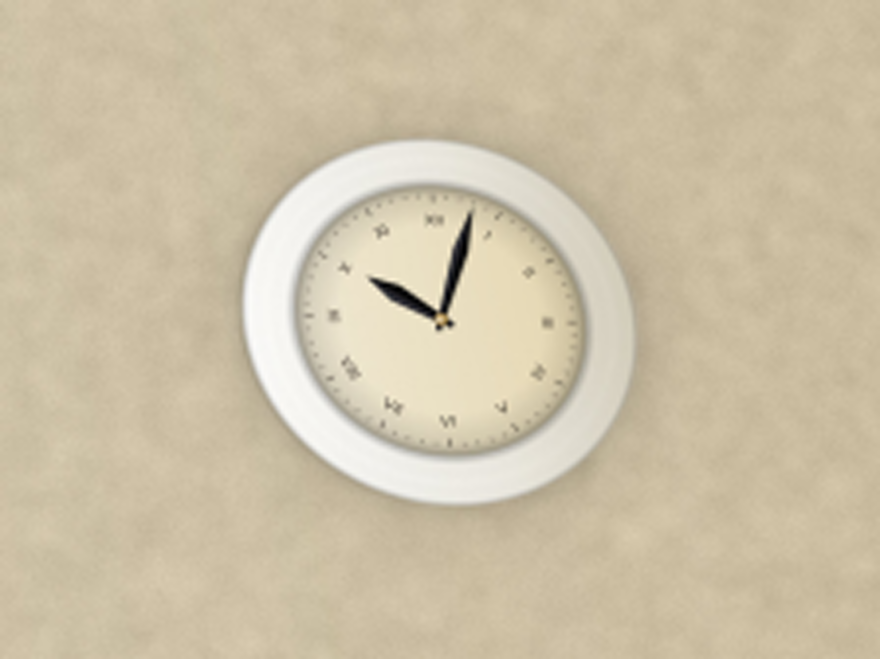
10.03
